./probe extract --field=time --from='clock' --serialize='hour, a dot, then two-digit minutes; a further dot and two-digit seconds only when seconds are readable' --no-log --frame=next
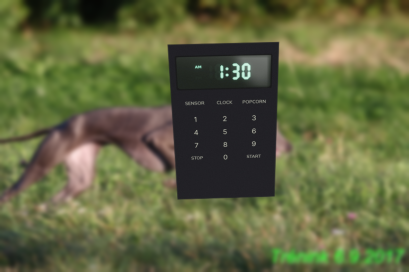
1.30
